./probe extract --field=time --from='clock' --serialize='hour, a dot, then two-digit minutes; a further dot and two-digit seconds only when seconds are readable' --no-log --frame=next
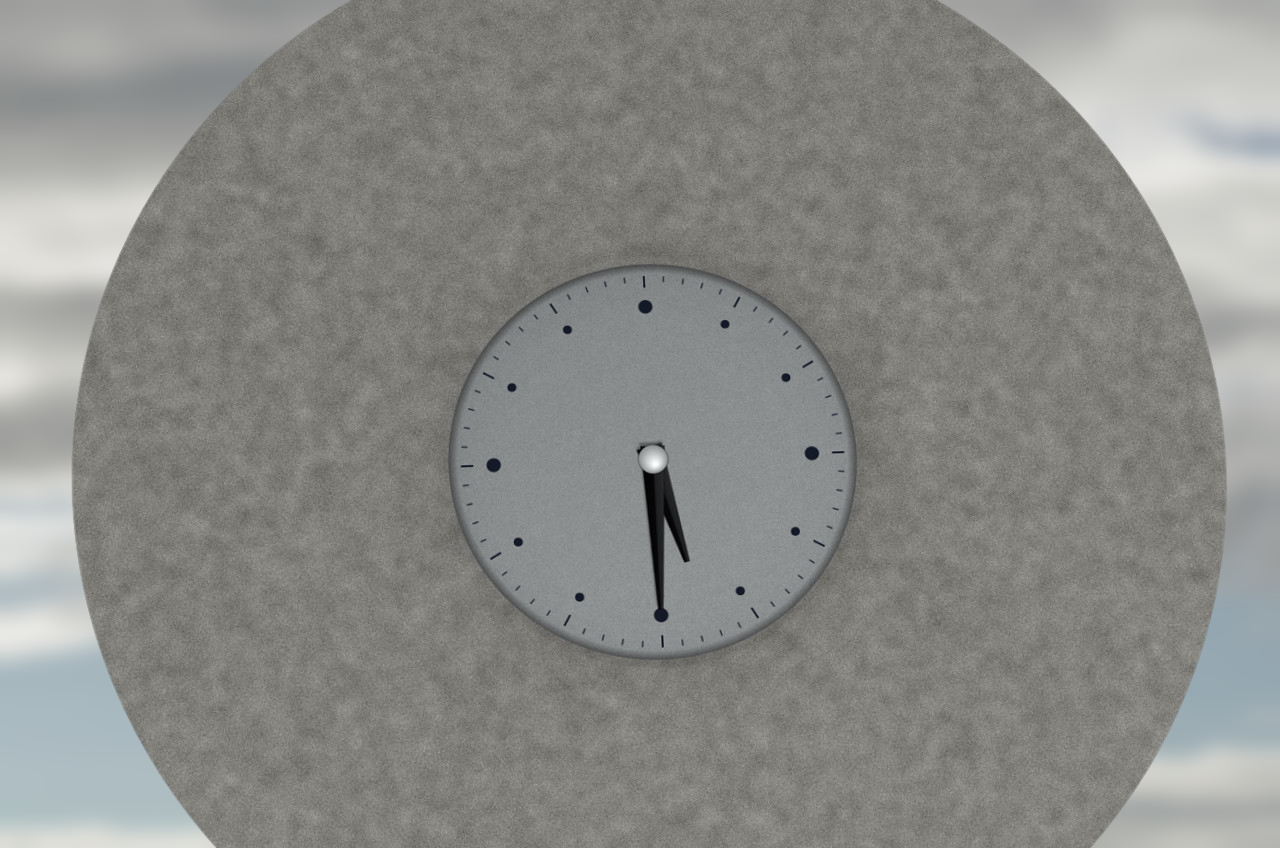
5.30
